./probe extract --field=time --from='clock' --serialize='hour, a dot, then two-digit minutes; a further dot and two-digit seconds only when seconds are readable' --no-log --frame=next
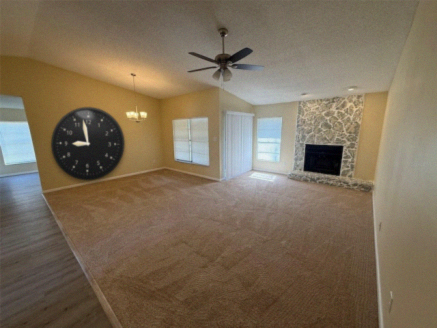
8.58
